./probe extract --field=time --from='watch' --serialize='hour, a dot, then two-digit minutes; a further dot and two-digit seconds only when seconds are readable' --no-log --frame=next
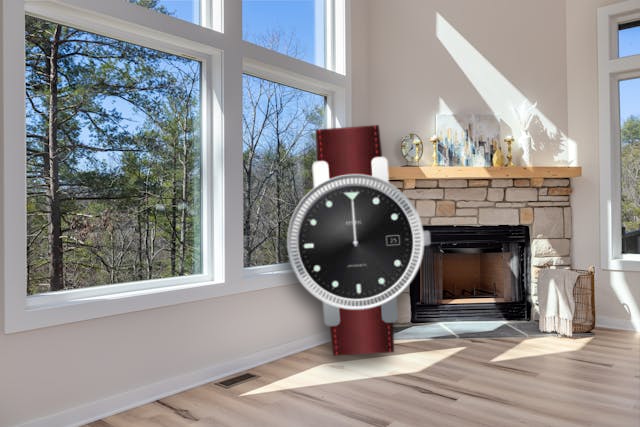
12.00
